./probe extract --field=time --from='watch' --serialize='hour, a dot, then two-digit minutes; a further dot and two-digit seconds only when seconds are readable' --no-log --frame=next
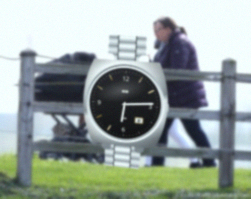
6.14
